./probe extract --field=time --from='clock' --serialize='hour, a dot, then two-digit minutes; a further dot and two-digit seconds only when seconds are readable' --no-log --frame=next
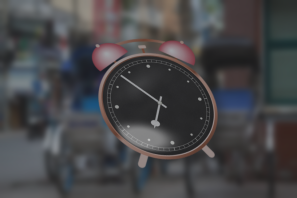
6.53
